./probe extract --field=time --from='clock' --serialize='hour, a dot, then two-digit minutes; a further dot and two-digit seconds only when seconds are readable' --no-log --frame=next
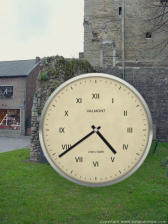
4.39
